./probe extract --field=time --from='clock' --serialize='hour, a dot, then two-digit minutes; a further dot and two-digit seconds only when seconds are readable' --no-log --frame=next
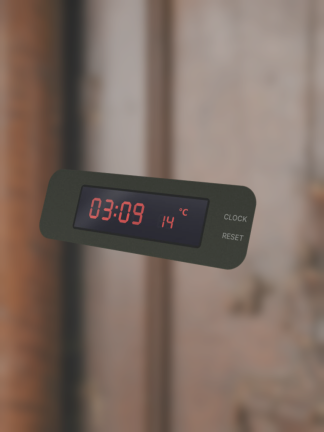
3.09
